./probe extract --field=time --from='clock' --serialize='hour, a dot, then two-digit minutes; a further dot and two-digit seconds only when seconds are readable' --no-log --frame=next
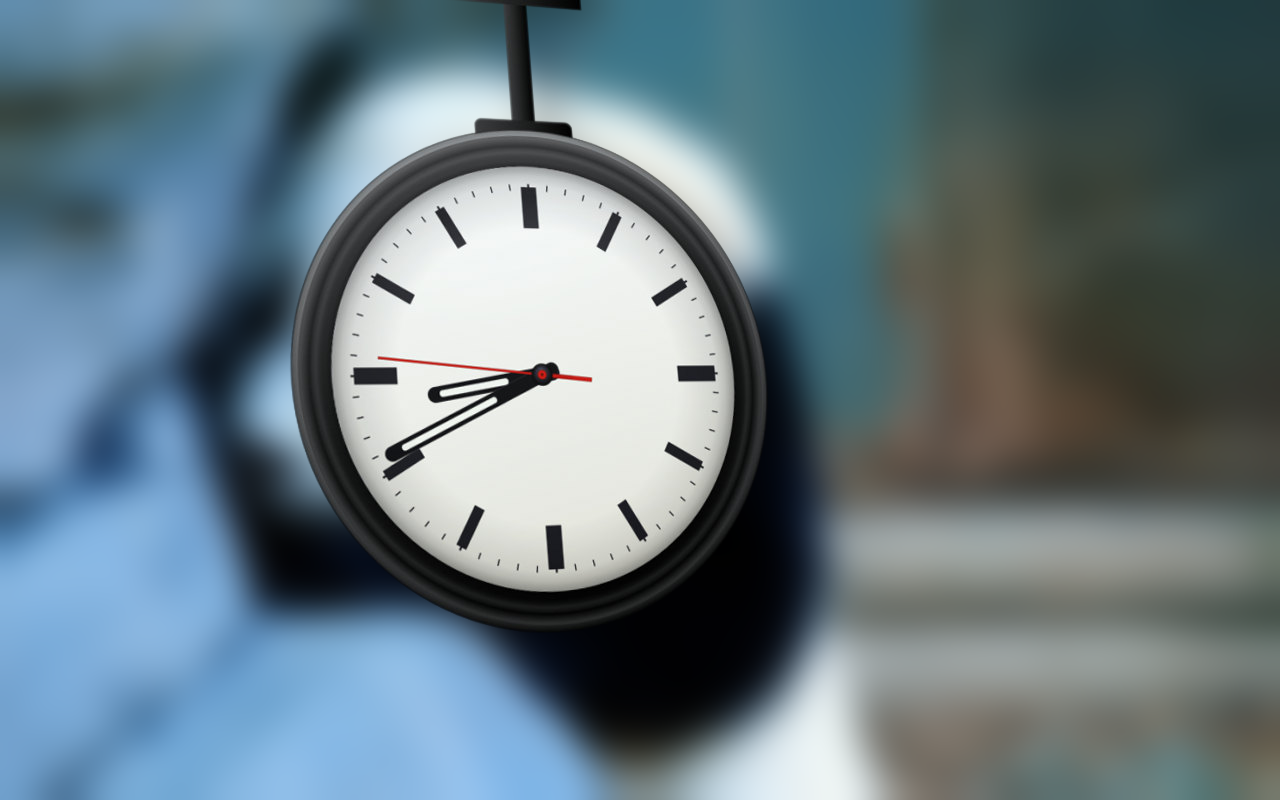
8.40.46
